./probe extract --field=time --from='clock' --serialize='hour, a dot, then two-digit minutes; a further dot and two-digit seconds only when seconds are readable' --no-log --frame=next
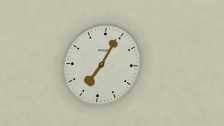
7.04
